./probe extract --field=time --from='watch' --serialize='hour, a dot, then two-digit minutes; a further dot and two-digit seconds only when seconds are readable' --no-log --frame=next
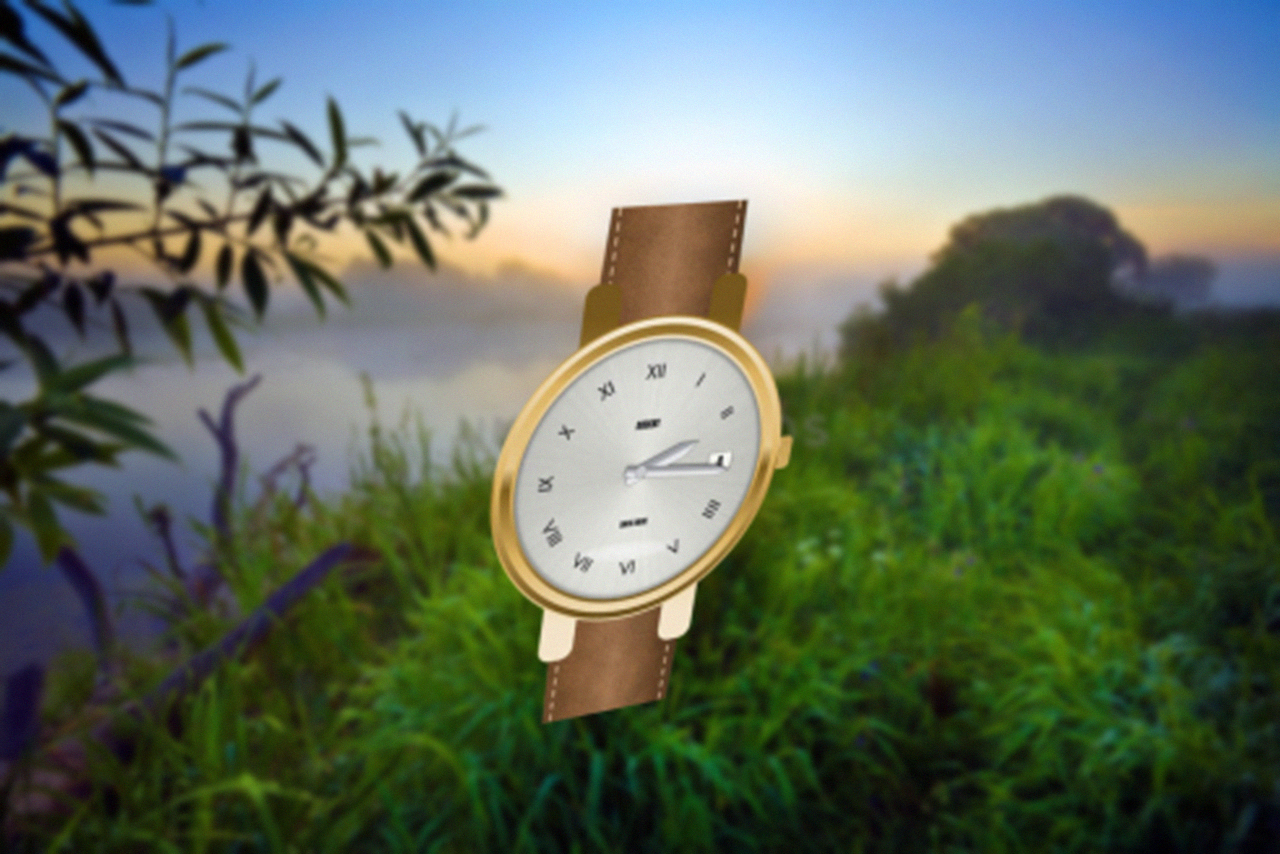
2.16
